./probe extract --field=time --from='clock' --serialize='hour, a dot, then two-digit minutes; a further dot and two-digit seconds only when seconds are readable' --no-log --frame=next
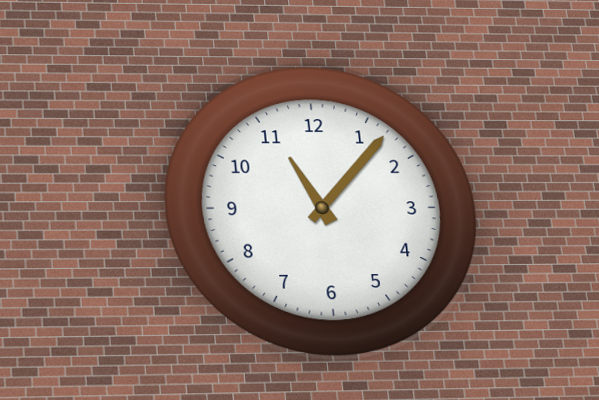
11.07
